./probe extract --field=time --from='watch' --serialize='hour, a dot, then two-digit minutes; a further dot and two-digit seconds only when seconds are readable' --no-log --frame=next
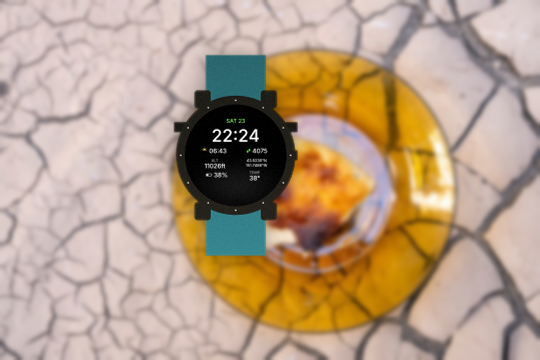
22.24
